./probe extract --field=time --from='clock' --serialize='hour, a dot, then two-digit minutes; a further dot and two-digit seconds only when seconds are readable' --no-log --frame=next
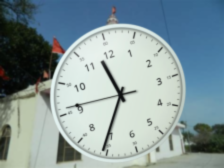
11.35.46
